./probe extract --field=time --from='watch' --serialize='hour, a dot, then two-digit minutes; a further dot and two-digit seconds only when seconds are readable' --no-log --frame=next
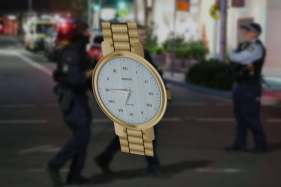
6.45
